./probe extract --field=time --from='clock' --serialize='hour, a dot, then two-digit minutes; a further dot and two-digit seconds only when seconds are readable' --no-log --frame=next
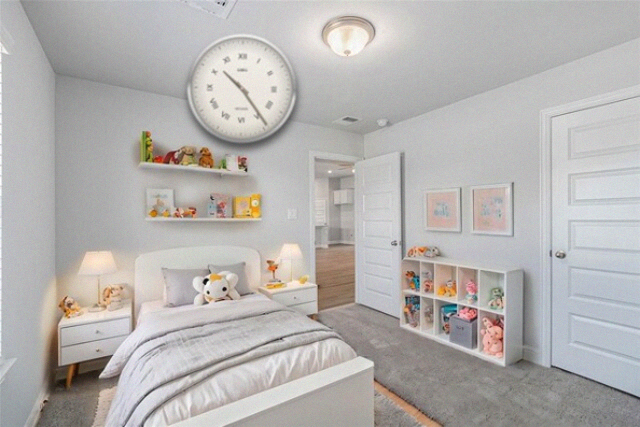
10.24
